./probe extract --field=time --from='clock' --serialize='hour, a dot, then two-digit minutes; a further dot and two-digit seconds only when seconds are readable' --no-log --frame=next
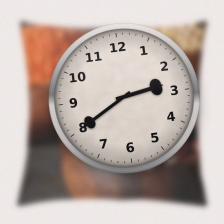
2.40
